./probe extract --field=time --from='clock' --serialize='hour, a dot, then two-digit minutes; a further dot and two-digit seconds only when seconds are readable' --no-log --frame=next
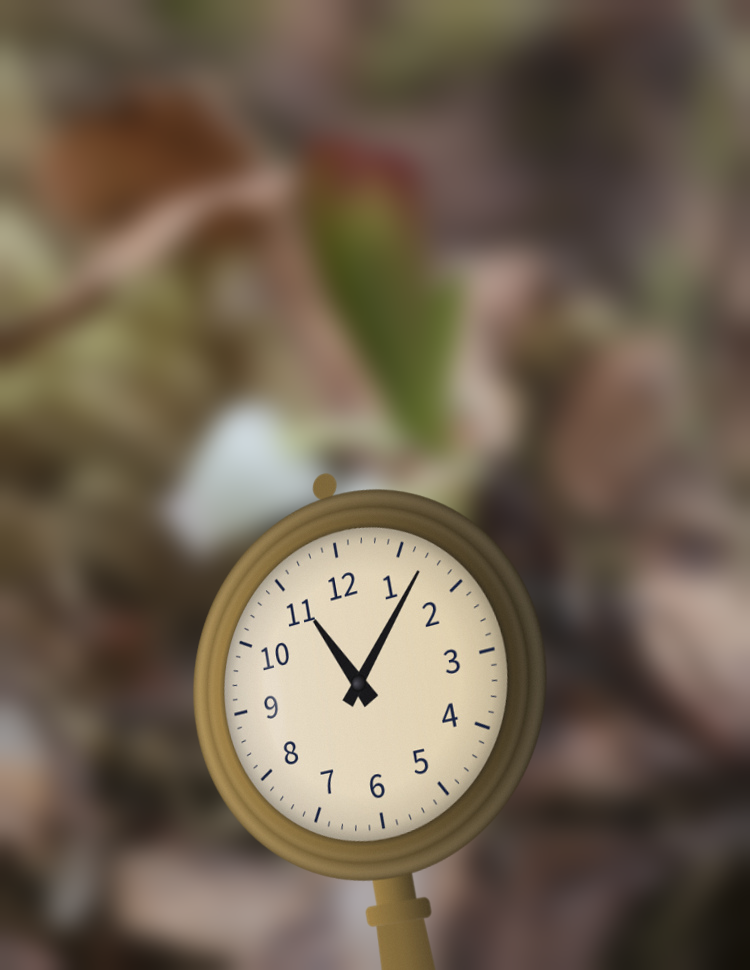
11.07
